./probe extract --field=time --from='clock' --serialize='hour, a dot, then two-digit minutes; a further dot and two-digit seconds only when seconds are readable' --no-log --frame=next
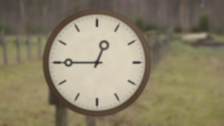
12.45
